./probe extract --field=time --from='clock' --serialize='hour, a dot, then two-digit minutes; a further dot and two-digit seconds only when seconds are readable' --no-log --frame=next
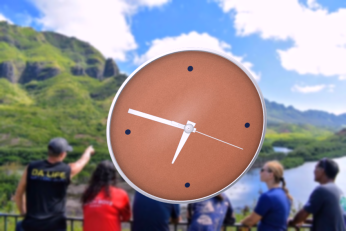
6.48.19
